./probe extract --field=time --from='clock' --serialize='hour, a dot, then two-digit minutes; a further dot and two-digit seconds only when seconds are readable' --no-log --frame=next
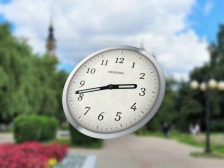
2.42
